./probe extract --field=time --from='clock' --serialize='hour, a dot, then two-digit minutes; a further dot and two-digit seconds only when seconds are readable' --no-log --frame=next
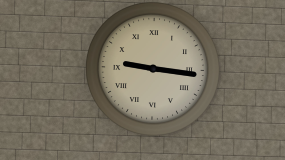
9.16
